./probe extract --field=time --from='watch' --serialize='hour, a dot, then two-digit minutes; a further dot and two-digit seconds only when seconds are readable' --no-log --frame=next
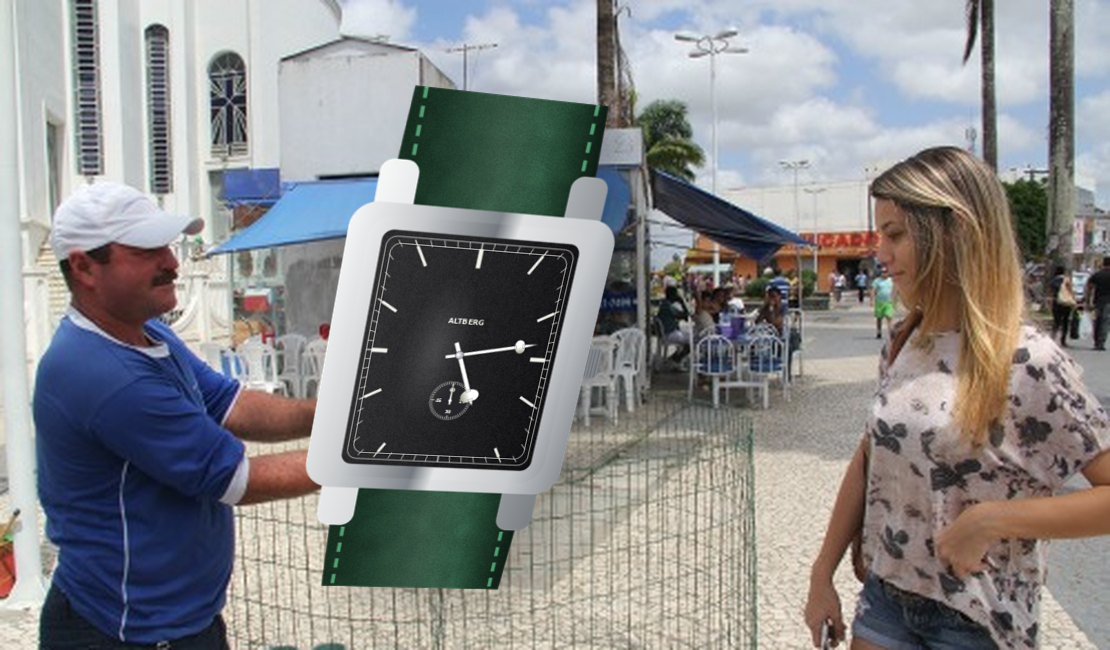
5.13
